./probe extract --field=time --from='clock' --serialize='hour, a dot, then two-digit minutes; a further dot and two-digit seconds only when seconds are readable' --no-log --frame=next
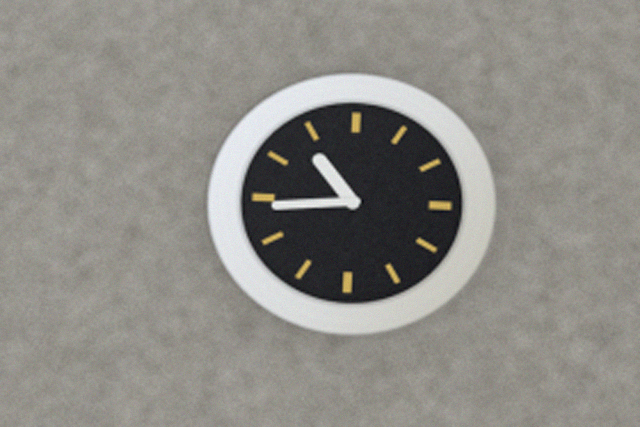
10.44
